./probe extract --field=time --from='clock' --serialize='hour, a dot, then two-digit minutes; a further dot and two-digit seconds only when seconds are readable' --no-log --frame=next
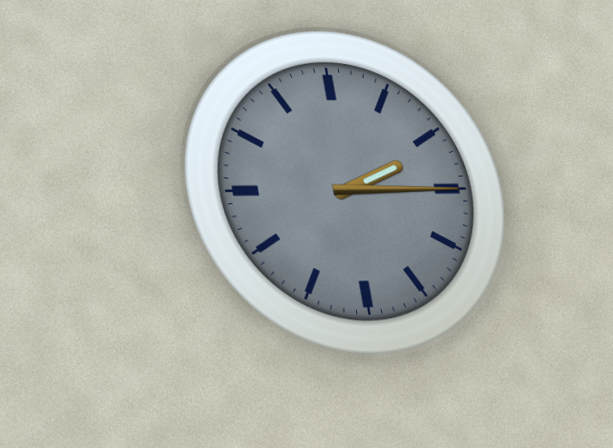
2.15
